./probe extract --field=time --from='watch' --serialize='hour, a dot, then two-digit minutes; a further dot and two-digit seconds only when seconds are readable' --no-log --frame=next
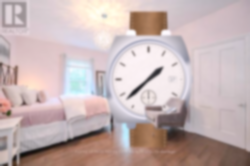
1.38
